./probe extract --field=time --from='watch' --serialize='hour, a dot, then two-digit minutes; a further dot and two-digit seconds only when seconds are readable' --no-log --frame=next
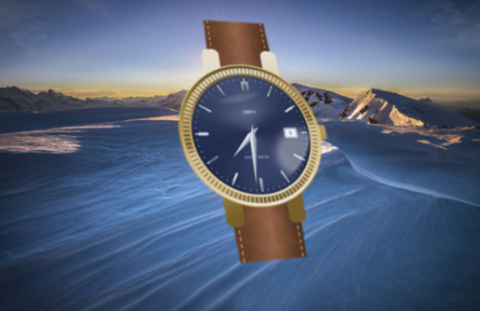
7.31
